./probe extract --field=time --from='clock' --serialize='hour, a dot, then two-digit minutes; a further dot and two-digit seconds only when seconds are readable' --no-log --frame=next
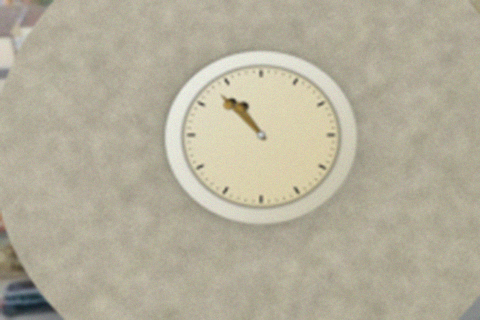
10.53
